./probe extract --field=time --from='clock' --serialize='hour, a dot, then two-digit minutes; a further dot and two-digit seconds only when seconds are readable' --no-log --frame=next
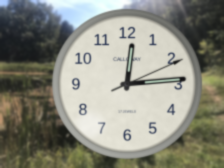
12.14.11
